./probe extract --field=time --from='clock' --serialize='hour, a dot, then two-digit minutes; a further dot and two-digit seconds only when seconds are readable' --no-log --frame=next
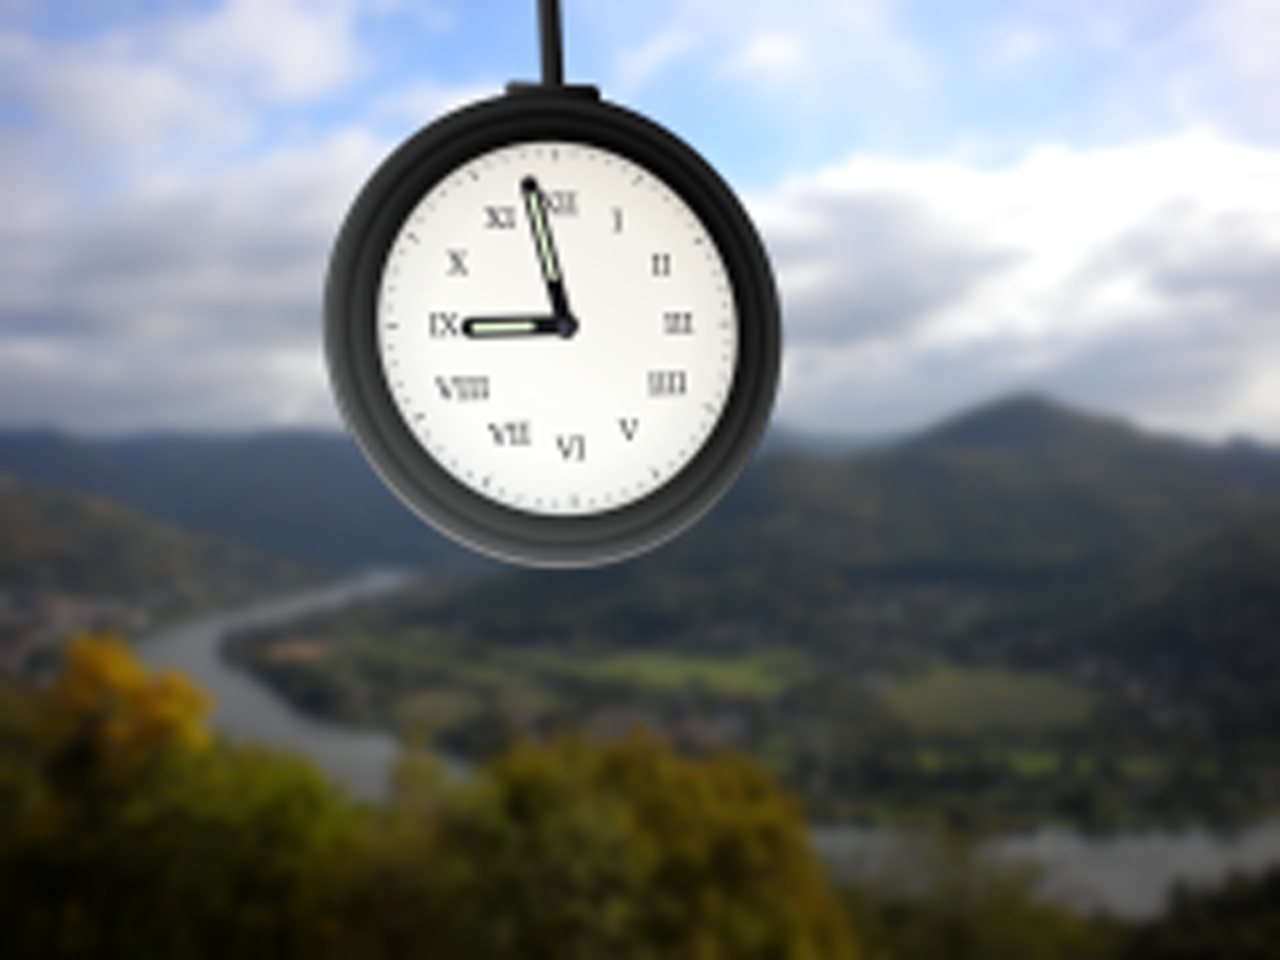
8.58
